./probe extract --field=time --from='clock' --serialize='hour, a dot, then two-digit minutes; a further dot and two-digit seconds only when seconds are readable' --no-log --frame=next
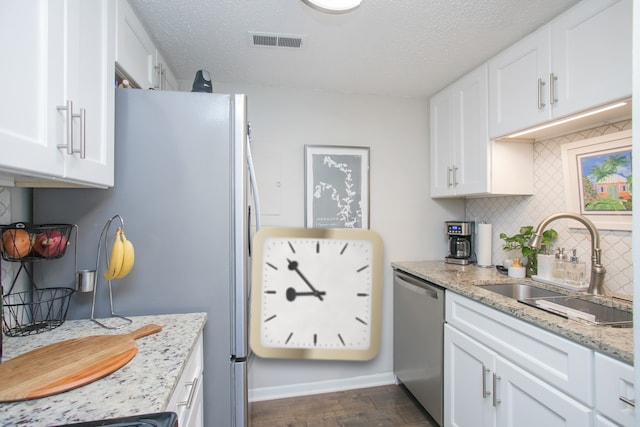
8.53
